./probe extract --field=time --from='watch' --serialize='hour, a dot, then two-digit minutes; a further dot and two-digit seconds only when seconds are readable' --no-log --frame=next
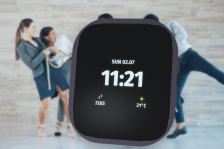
11.21
